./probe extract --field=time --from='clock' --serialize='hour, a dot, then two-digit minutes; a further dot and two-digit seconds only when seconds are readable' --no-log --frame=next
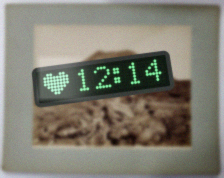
12.14
